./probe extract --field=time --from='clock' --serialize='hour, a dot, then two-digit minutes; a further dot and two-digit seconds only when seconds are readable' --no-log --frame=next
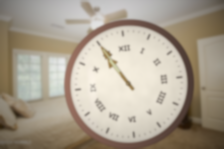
10.55
